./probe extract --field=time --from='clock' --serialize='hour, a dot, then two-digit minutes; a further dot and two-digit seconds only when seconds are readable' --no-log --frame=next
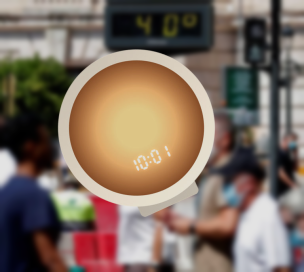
10.01
